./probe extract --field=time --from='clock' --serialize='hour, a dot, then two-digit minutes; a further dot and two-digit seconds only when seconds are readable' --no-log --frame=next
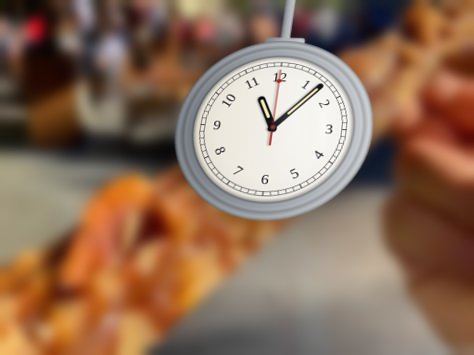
11.07.00
